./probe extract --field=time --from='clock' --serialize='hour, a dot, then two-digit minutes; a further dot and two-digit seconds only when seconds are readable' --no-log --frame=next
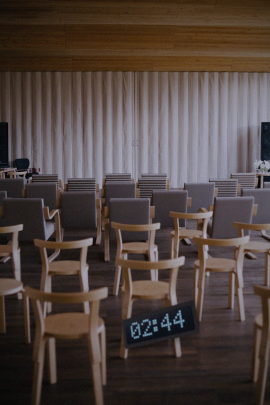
2.44
